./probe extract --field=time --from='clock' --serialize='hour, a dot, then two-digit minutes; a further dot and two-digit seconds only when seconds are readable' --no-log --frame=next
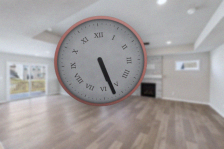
5.27
